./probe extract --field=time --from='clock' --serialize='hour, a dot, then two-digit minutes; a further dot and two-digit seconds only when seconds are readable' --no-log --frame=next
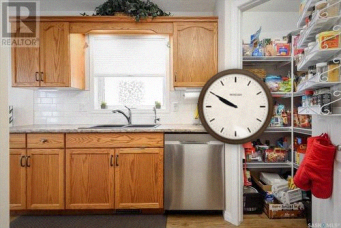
9.50
